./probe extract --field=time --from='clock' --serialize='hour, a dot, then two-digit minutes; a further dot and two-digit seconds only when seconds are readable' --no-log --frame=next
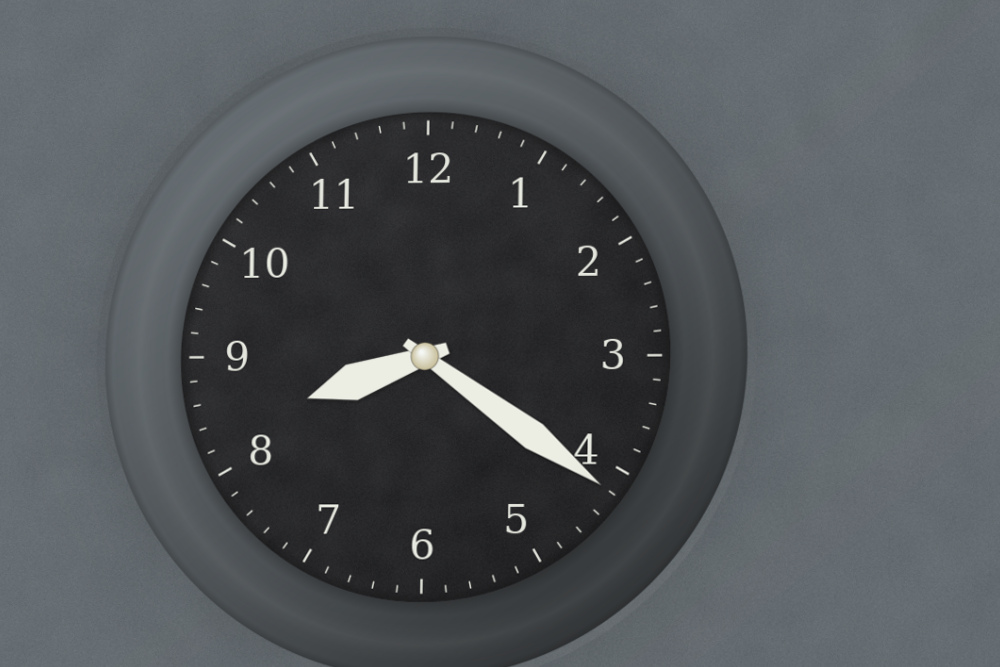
8.21
